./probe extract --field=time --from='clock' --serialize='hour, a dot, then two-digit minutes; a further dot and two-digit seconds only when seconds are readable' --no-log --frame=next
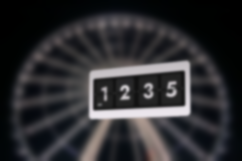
12.35
